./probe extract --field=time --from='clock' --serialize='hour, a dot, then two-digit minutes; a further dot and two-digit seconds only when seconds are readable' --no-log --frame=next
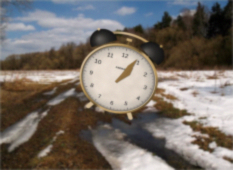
1.04
